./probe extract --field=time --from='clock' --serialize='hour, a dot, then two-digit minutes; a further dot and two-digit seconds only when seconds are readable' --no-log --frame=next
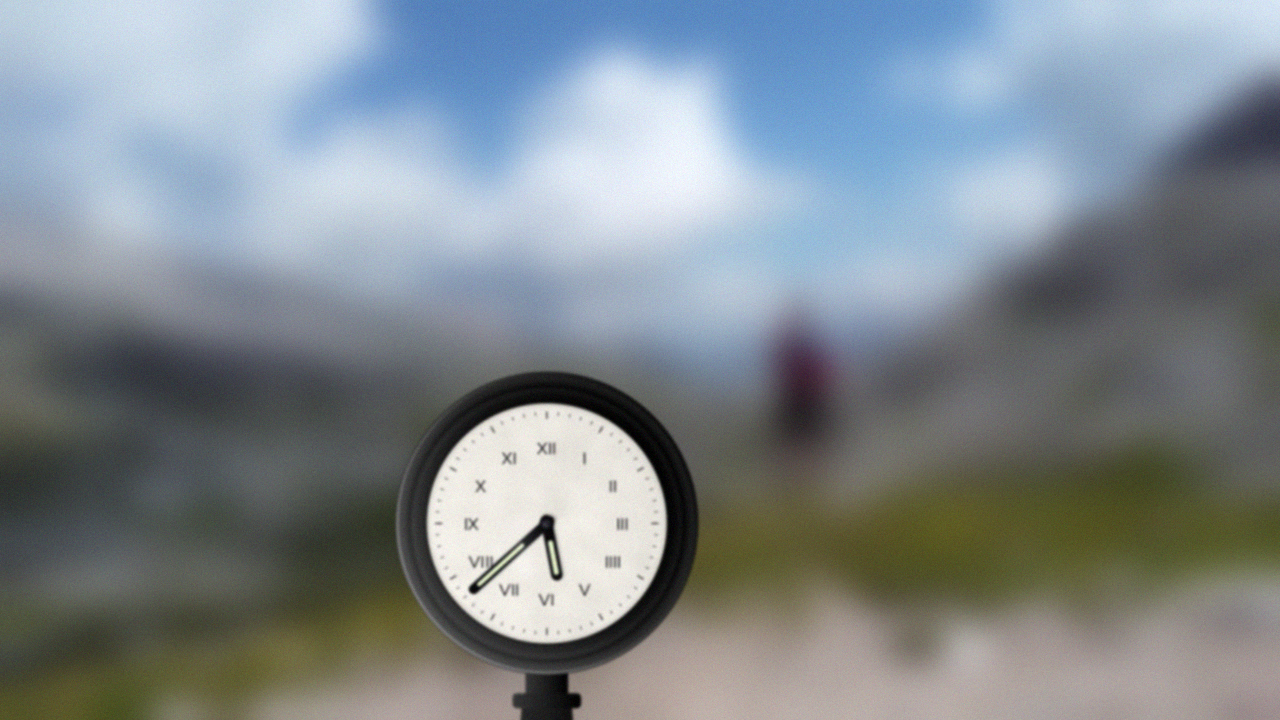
5.38
